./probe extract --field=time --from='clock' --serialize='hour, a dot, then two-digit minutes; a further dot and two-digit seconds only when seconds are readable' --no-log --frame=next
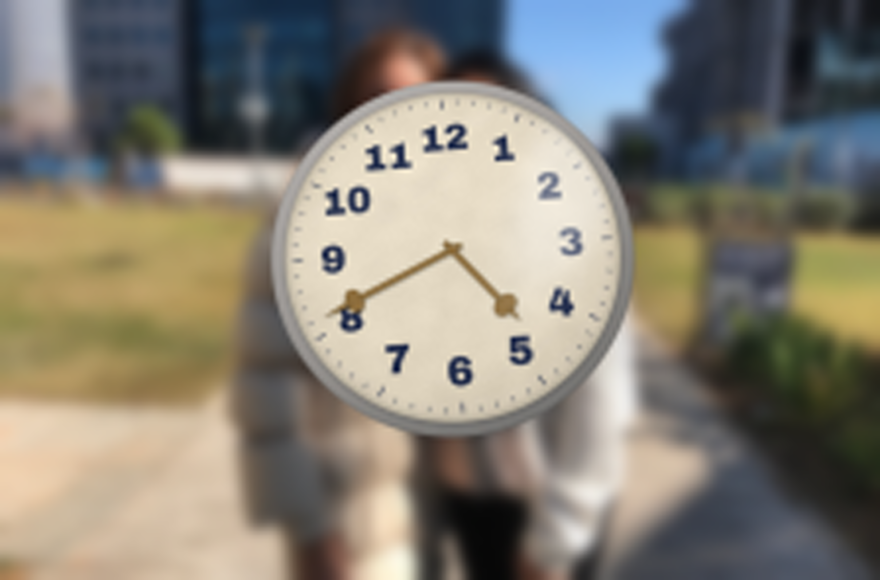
4.41
